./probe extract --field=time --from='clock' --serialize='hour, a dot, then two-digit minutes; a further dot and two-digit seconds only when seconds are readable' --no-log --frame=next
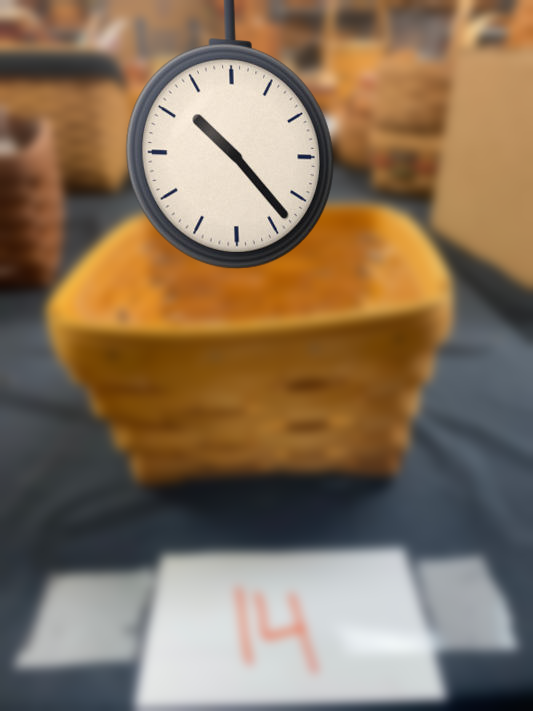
10.23
